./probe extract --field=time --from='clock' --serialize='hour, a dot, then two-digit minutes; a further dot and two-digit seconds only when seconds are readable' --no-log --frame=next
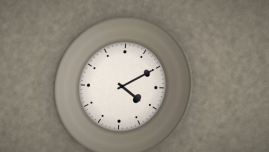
4.10
